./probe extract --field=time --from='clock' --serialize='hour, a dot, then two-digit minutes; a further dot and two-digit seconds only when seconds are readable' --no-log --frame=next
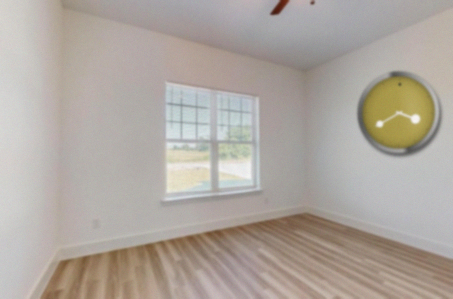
3.40
